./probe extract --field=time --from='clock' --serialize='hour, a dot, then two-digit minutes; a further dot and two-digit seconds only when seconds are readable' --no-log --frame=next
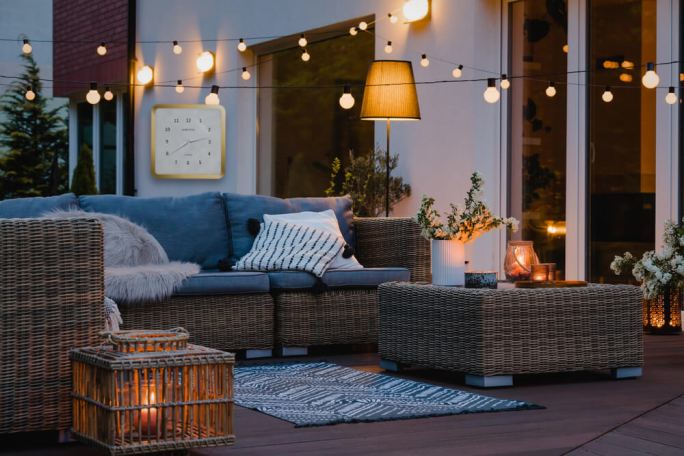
2.39
